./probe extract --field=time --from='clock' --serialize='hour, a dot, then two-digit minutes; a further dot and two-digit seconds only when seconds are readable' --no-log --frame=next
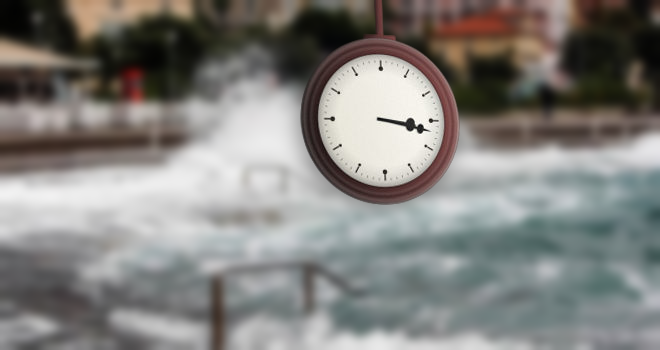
3.17
